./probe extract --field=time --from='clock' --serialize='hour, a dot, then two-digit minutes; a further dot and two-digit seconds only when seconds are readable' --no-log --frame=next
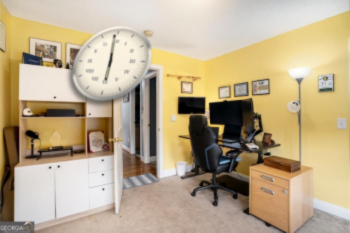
5.59
